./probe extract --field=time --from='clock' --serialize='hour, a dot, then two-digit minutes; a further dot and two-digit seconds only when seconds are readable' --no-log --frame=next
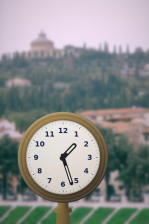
1.27
